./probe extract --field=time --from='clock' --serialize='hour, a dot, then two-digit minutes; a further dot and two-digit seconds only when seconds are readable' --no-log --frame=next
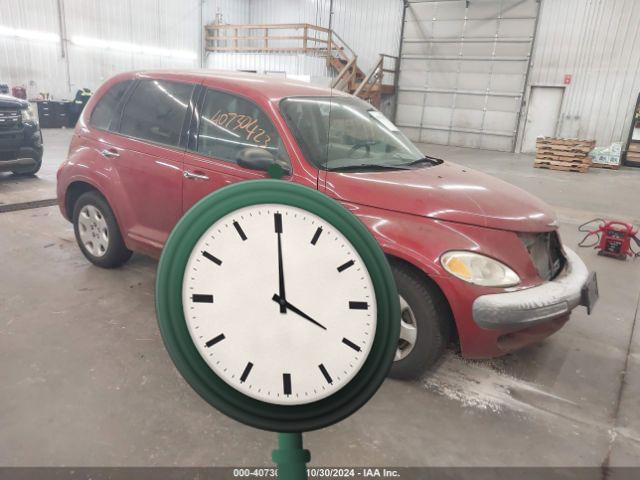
4.00
